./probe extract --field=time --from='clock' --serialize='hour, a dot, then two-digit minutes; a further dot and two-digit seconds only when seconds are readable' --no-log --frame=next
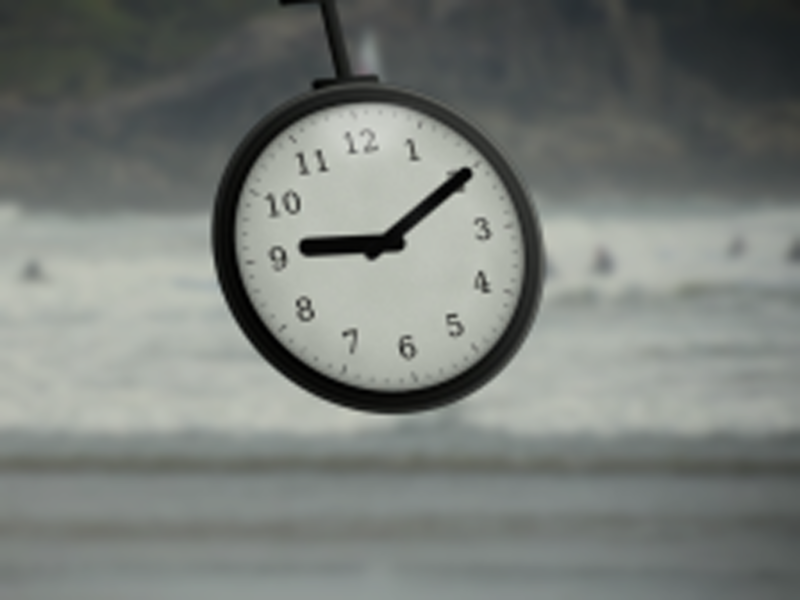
9.10
